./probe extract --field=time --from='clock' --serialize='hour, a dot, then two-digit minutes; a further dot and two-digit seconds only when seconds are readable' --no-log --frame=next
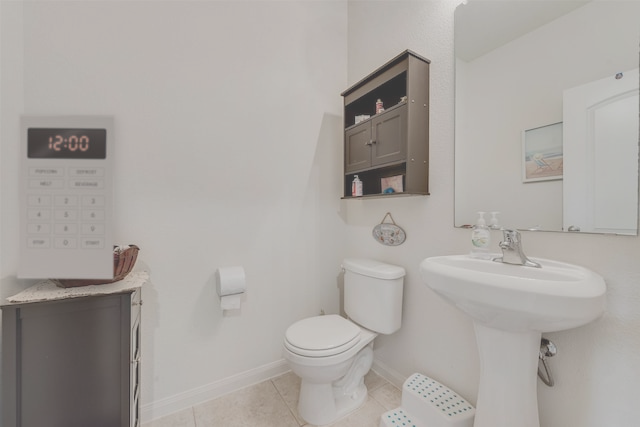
12.00
